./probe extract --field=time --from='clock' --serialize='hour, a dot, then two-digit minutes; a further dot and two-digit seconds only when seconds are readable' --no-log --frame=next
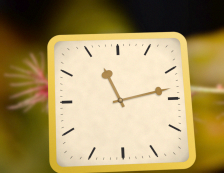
11.13
